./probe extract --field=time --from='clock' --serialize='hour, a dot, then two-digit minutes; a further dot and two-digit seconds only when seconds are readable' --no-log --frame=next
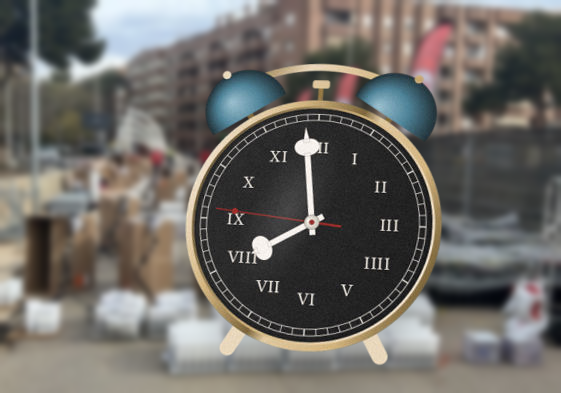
7.58.46
